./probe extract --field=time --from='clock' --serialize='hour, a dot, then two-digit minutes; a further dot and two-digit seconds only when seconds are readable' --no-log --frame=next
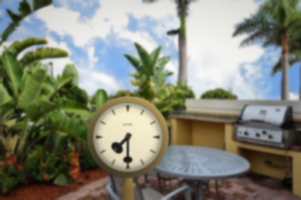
7.30
